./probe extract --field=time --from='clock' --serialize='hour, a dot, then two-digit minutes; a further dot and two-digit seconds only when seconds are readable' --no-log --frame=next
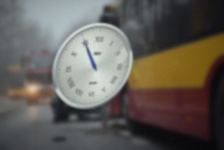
10.55
